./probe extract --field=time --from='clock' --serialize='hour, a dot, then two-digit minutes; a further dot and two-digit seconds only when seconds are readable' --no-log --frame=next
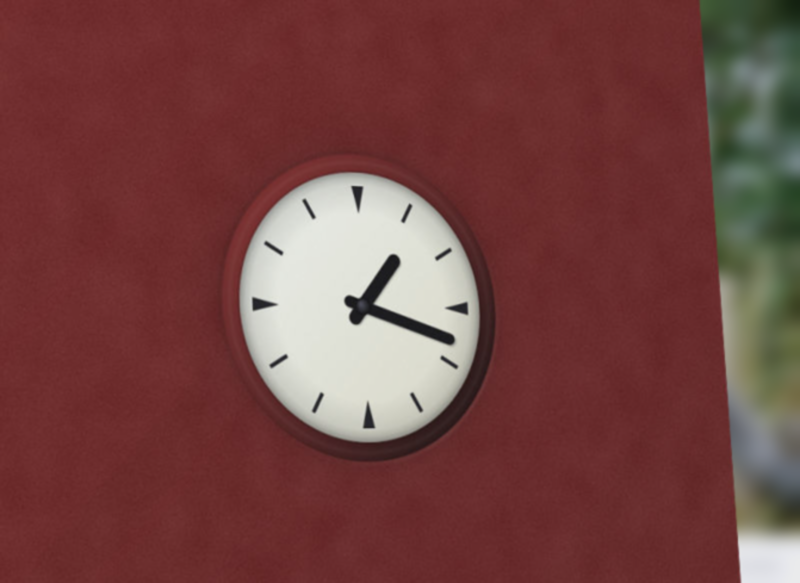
1.18
